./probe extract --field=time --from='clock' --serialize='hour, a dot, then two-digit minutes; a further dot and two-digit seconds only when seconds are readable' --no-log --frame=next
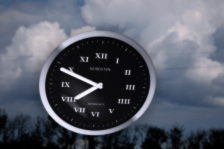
7.49
